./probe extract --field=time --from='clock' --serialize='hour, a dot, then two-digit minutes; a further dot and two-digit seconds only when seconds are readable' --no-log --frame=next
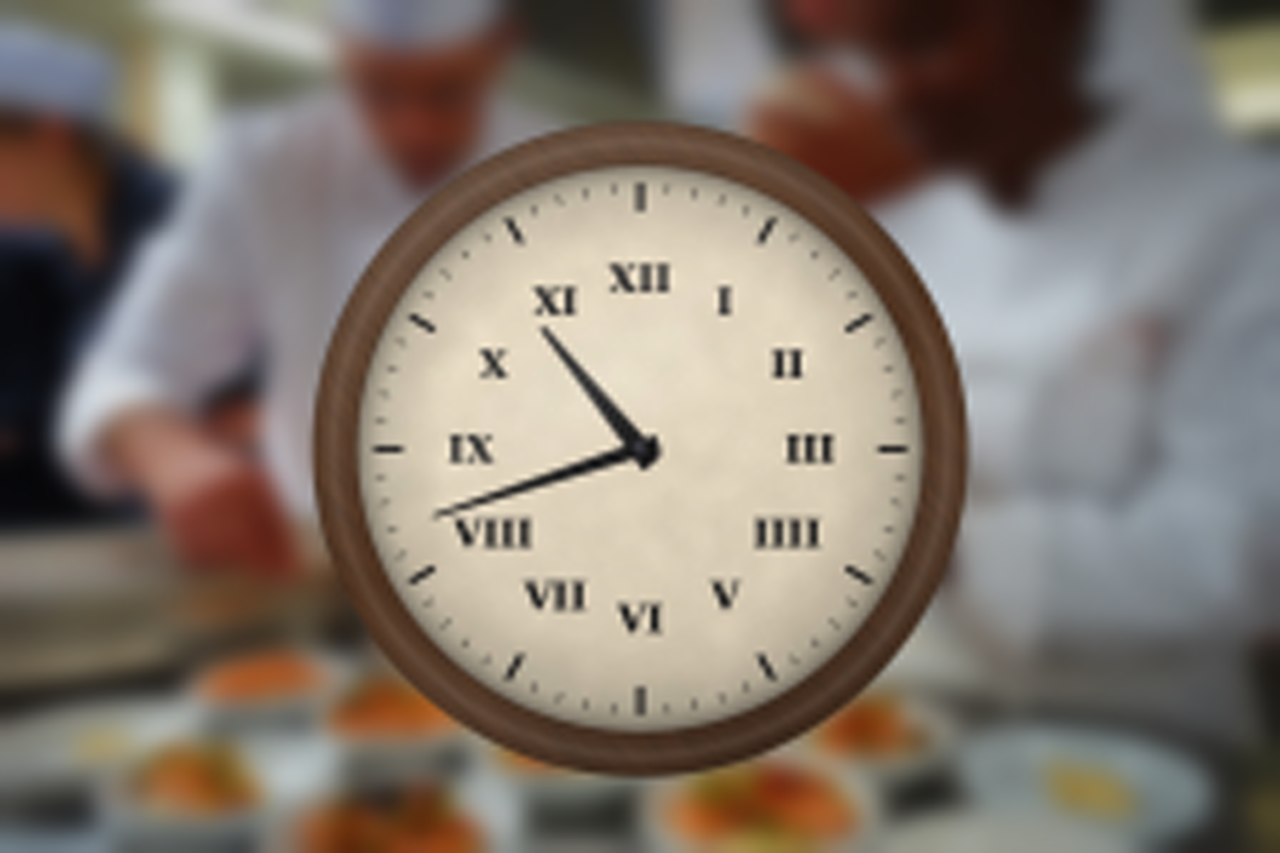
10.42
